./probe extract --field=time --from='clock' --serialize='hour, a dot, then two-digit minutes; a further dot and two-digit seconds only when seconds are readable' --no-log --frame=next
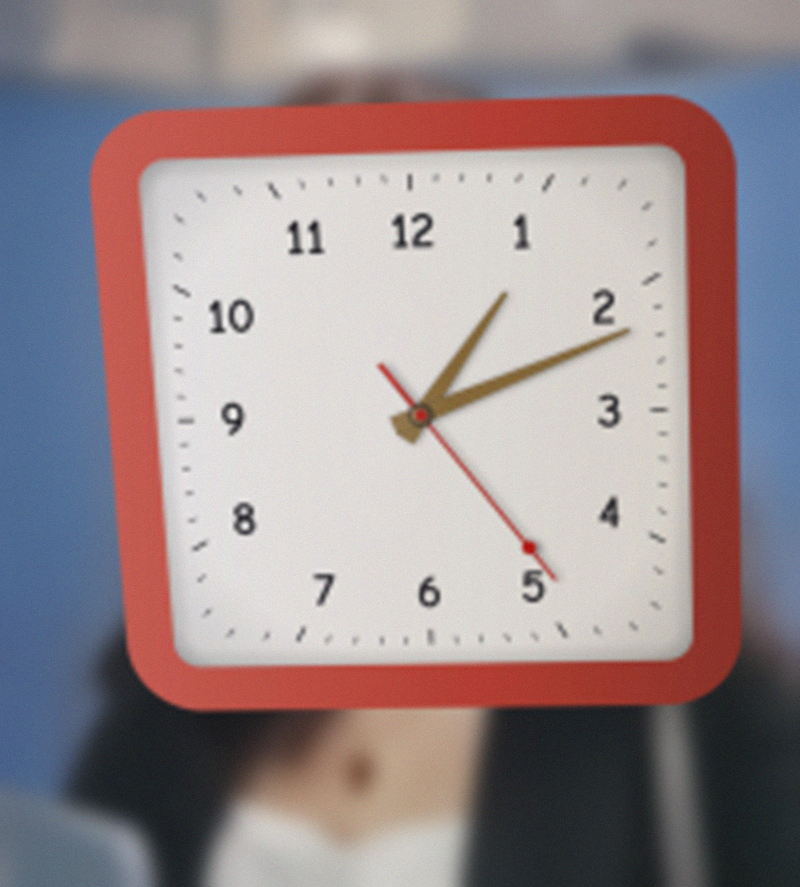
1.11.24
